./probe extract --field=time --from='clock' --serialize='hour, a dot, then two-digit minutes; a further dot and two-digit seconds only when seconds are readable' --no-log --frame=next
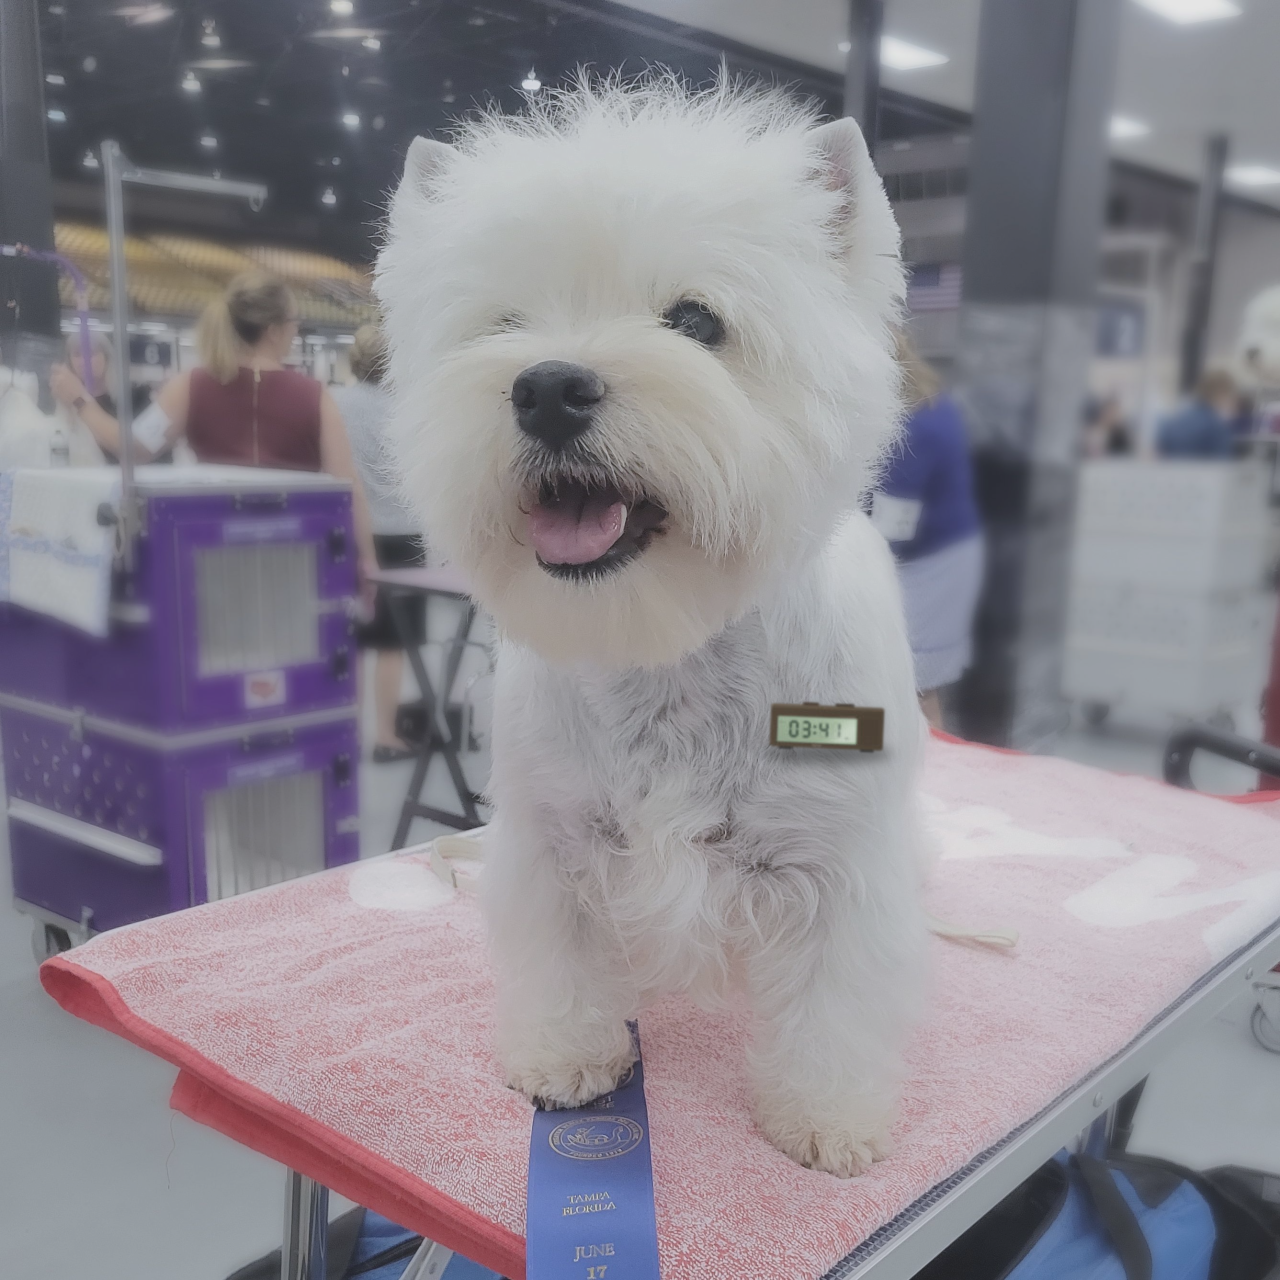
3.41
